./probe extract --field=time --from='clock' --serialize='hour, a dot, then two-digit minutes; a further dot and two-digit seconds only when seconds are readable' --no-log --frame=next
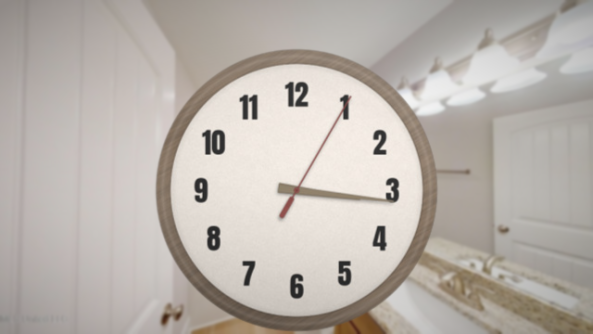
3.16.05
